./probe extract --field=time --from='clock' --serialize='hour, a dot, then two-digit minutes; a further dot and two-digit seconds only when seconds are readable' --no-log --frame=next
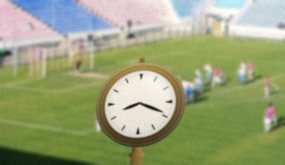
8.19
